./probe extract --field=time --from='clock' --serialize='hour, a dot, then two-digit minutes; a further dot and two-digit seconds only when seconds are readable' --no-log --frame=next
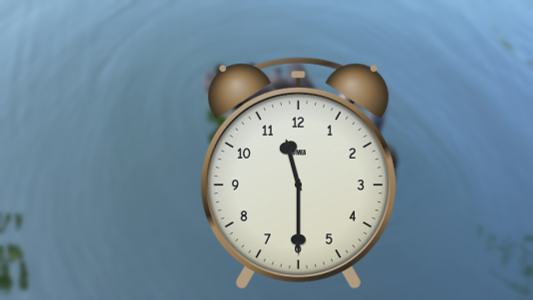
11.30
